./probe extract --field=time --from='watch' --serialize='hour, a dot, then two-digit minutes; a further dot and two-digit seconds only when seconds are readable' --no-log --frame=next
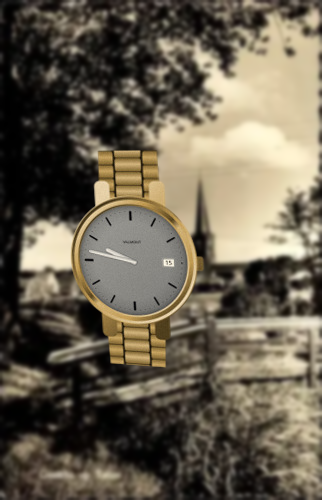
9.47
